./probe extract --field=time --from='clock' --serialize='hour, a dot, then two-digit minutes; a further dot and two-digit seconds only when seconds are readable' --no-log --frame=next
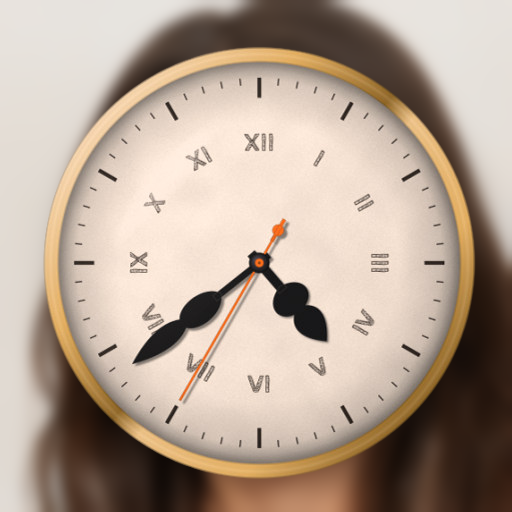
4.38.35
